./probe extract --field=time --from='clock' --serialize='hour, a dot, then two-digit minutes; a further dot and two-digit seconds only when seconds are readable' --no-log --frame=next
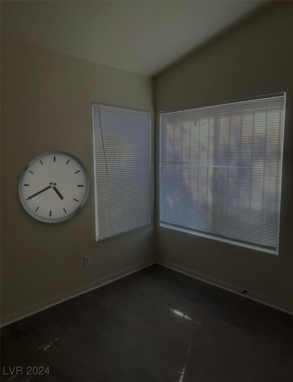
4.40
